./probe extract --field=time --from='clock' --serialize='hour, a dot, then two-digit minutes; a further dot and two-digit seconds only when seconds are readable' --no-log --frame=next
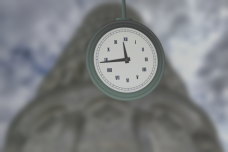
11.44
